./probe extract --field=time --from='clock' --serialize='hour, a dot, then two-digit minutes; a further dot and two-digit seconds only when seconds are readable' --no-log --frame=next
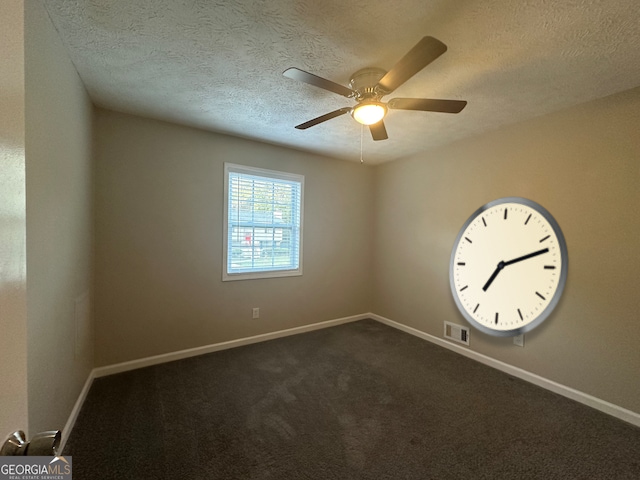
7.12
